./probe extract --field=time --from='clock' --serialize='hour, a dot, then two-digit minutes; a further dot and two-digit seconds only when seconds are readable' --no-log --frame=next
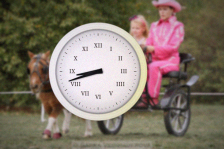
8.42
